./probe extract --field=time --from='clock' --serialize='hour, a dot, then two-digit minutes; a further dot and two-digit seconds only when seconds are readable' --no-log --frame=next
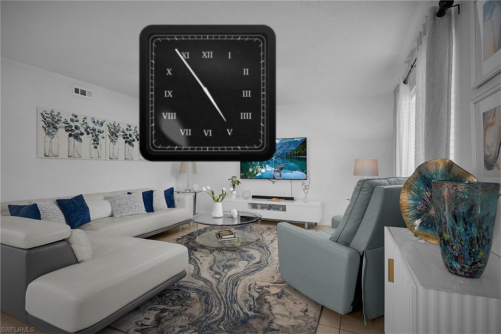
4.54
